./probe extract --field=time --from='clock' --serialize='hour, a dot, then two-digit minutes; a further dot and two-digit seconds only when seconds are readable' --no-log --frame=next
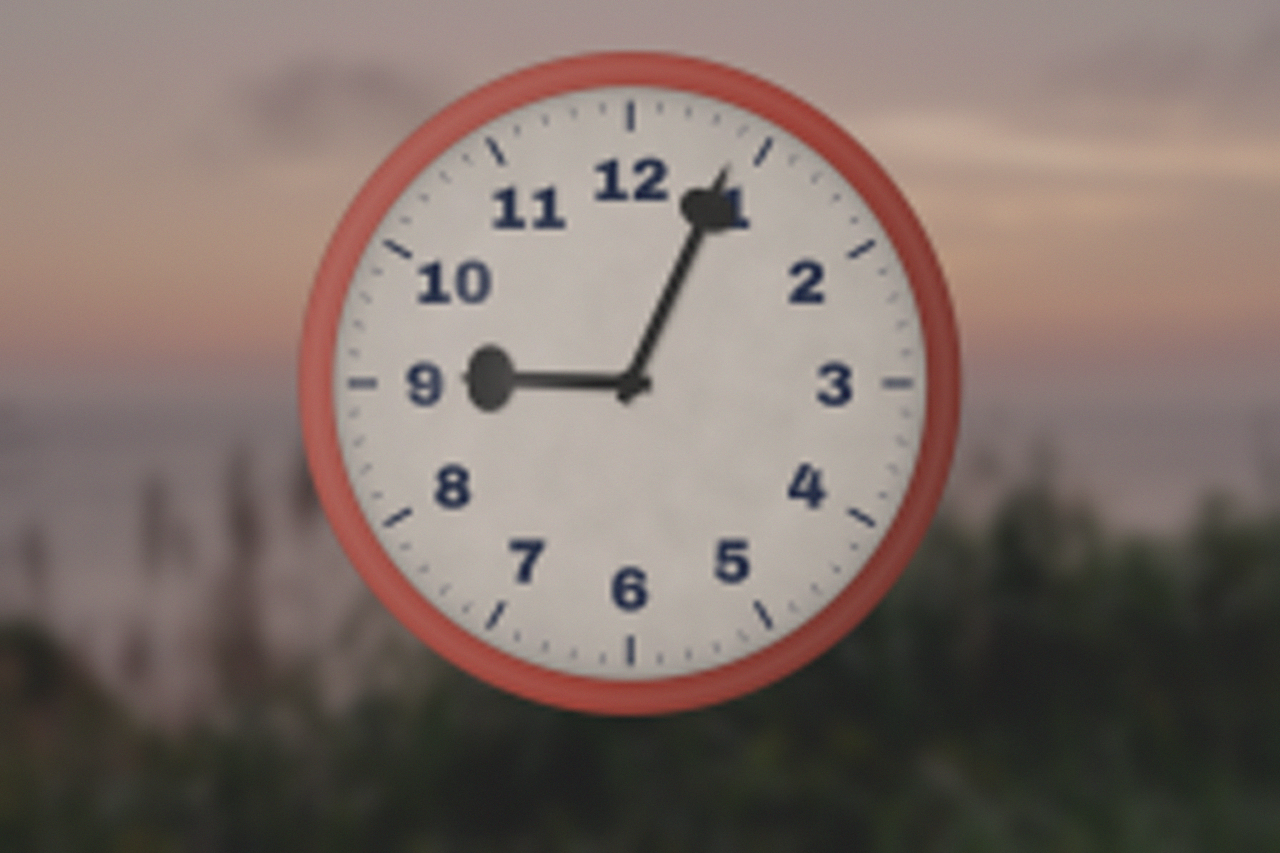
9.04
